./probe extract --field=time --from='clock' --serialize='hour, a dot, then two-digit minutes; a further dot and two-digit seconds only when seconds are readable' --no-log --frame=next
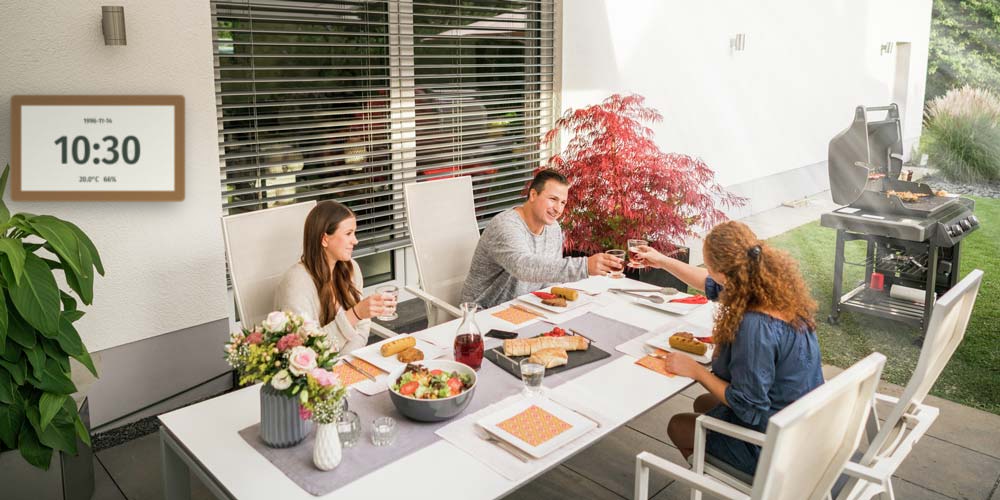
10.30
